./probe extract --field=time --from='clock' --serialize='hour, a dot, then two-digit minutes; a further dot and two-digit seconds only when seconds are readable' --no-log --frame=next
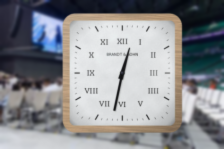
12.32
